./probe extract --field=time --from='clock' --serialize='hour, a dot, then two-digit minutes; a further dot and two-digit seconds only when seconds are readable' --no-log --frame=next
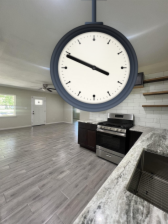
3.49
